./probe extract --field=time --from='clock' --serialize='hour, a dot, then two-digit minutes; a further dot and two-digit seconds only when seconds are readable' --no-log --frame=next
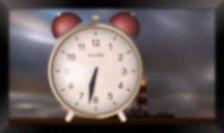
6.32
